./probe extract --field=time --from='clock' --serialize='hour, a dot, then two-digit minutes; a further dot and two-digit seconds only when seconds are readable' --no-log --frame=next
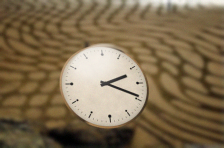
2.19
